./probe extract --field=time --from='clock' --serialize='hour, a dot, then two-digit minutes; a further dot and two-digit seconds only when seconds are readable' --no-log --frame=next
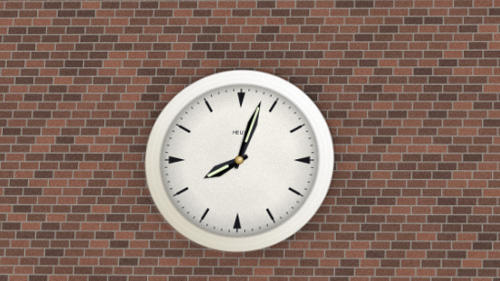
8.03
